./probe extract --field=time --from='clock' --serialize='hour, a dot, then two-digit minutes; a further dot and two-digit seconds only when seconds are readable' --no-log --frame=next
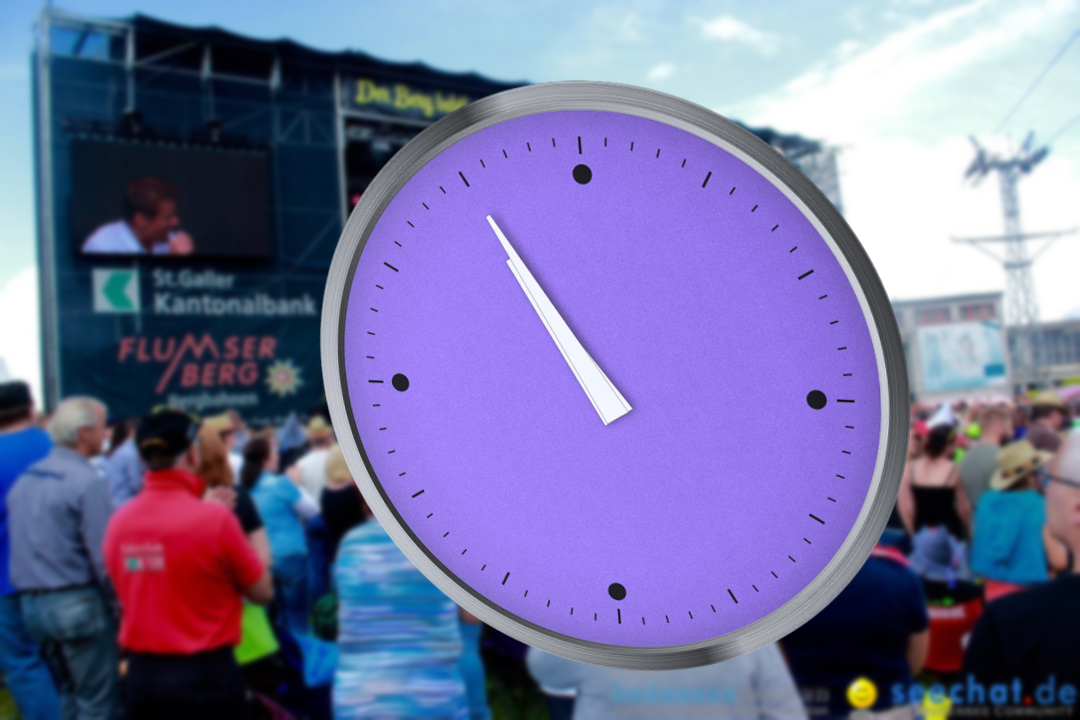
10.55
